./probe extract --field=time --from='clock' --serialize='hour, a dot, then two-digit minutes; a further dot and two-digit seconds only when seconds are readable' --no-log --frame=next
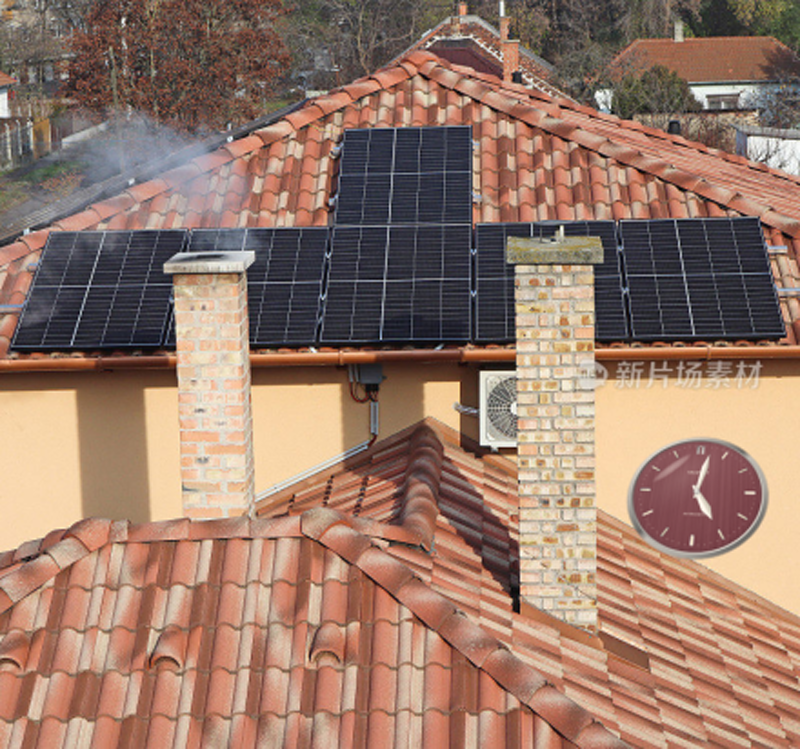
5.02
